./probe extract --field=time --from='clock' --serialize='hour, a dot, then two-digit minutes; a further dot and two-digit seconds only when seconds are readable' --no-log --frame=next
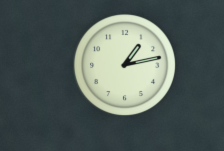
1.13
